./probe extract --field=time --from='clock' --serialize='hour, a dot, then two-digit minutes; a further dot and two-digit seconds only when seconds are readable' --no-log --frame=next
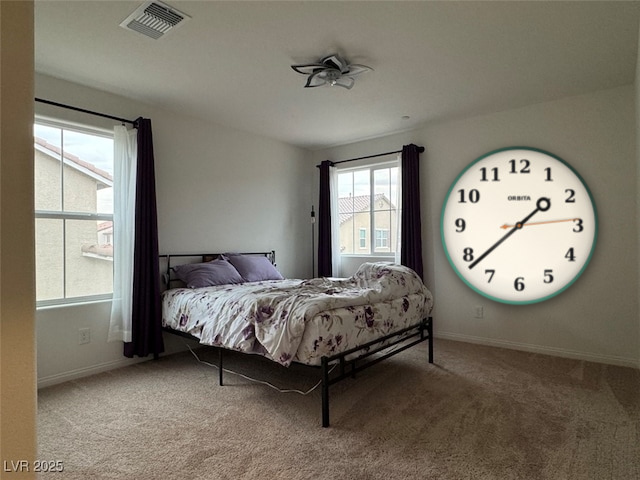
1.38.14
